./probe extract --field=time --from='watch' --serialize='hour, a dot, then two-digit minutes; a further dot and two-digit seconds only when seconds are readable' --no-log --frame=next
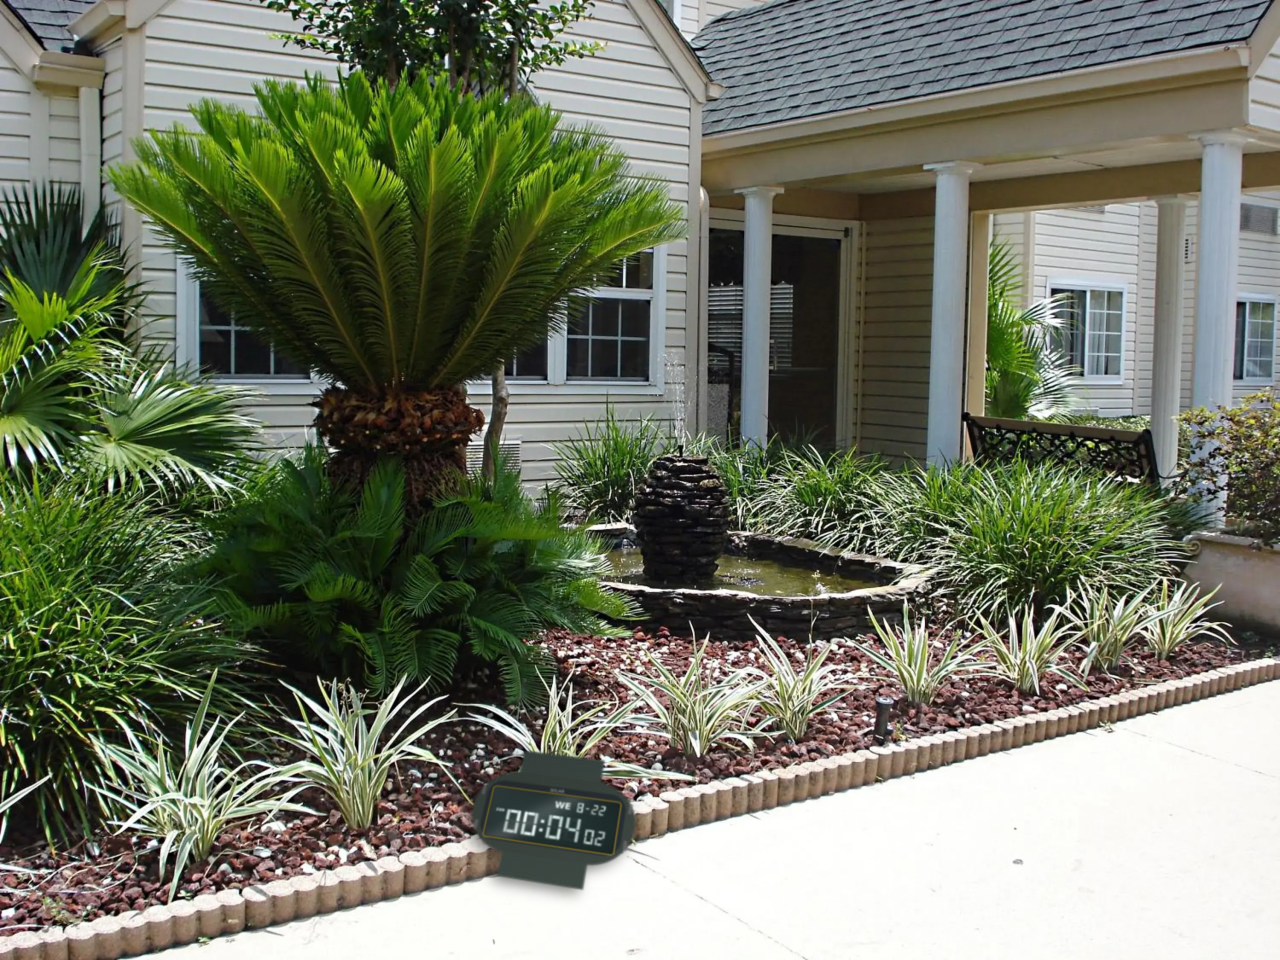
0.04.02
